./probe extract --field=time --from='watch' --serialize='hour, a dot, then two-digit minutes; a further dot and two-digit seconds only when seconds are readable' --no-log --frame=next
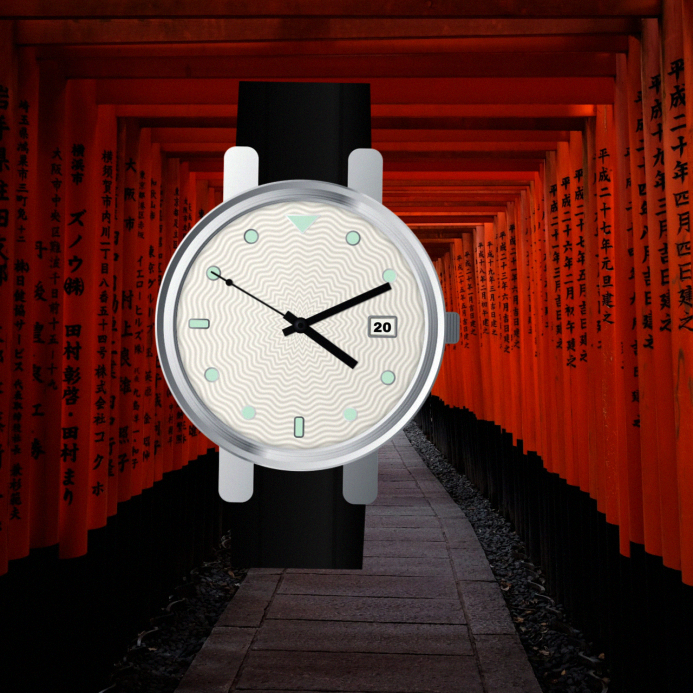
4.10.50
